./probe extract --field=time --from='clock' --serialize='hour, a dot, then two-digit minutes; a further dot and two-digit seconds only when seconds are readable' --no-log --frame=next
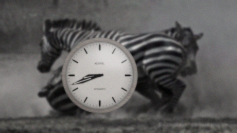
8.42
